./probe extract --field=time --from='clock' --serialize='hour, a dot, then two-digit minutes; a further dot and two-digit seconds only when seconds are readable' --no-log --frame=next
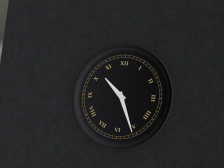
10.26
